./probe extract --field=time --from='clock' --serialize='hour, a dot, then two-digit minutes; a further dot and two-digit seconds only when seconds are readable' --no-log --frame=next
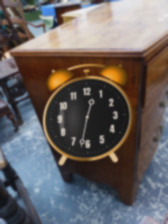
12.32
